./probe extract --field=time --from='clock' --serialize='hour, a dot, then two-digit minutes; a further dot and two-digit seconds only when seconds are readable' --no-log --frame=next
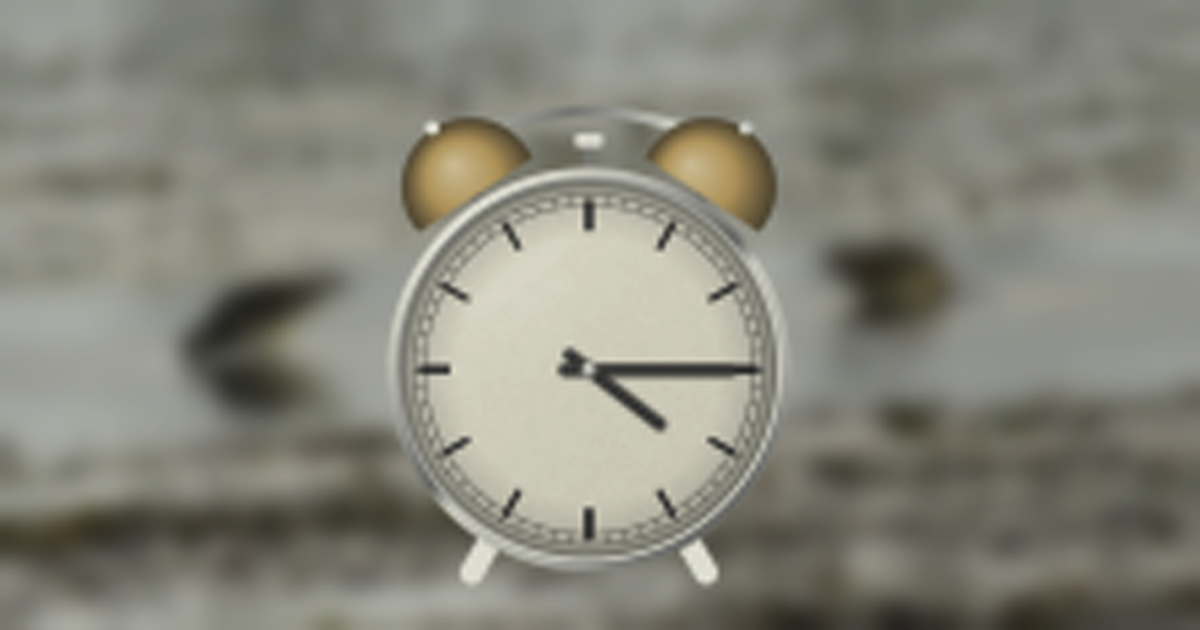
4.15
